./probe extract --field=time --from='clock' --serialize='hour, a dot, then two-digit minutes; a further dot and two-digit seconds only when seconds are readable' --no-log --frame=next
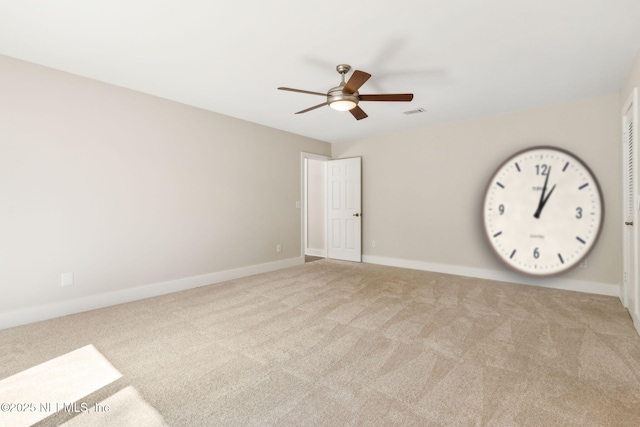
1.02
